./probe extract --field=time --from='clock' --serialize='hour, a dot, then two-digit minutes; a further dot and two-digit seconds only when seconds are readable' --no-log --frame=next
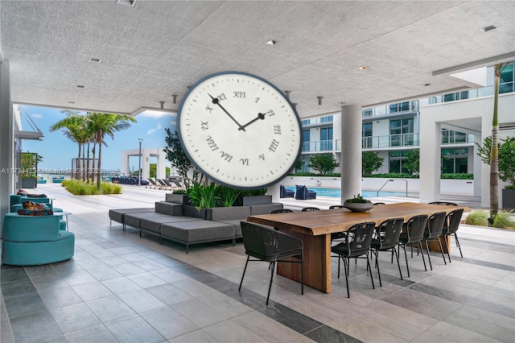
1.53
